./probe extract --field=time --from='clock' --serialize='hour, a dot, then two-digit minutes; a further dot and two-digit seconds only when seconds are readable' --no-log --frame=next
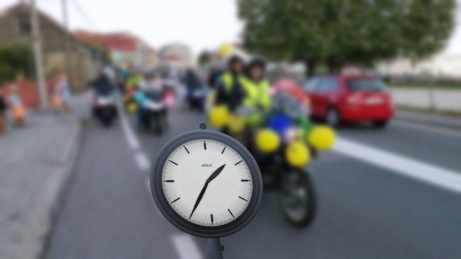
1.35
